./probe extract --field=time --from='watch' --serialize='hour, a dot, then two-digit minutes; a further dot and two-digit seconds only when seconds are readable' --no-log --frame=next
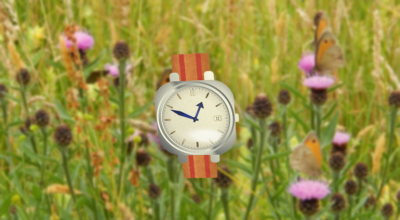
12.49
